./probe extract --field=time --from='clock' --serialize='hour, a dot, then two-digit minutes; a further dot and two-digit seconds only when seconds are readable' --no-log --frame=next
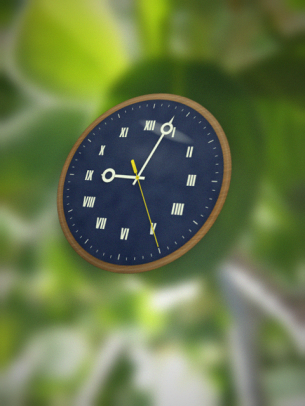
9.03.25
